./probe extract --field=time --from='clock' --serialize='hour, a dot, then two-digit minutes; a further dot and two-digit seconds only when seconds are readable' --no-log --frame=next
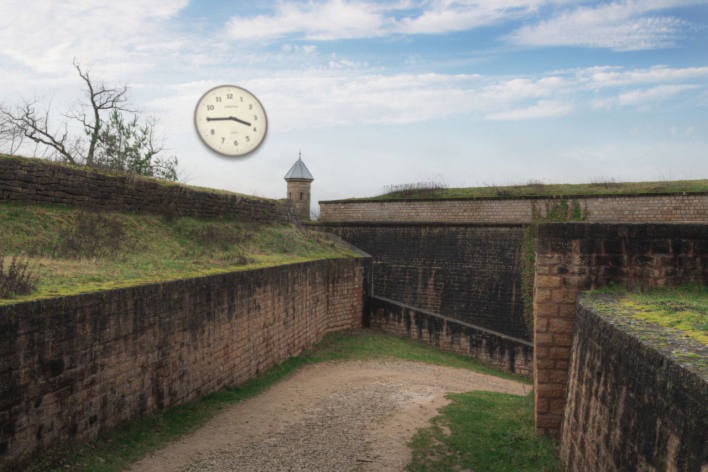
3.45
